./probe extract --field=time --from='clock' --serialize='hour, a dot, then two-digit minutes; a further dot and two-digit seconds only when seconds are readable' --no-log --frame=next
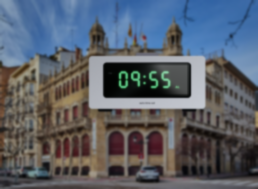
9.55
